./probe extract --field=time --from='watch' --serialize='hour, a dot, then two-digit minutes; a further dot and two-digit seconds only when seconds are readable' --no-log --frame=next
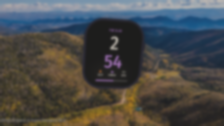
2.54
